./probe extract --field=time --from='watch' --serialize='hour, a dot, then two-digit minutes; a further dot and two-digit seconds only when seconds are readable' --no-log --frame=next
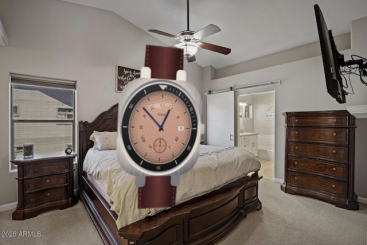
12.52
